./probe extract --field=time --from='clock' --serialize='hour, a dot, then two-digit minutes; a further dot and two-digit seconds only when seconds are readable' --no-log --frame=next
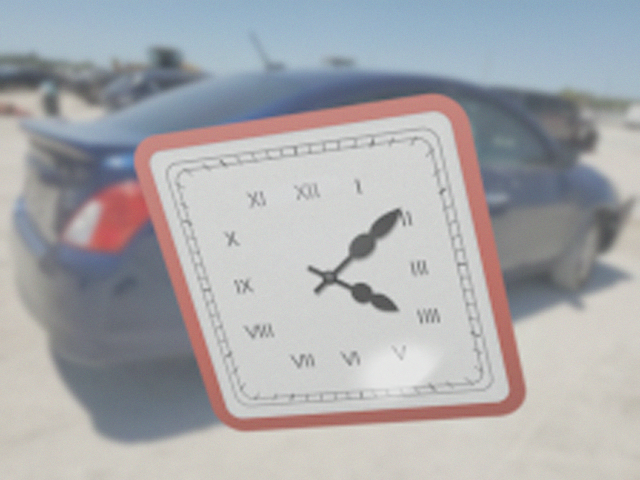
4.09
